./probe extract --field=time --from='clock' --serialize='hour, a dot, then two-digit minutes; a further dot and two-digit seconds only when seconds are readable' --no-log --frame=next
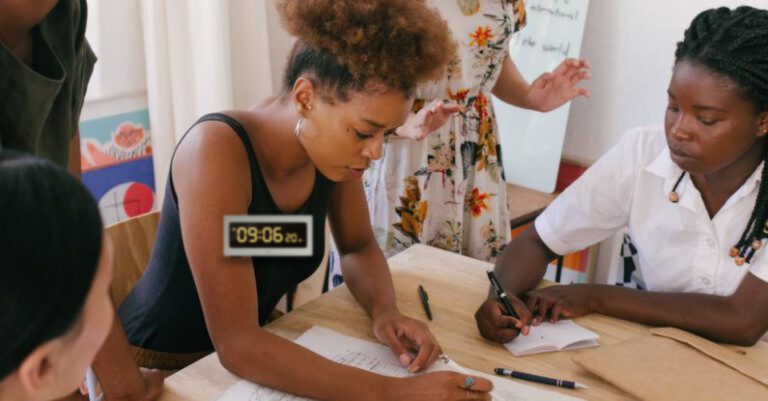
9.06
